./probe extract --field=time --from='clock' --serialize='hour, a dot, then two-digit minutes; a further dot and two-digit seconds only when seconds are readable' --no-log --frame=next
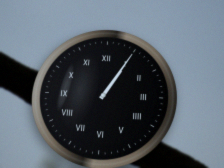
1.05
